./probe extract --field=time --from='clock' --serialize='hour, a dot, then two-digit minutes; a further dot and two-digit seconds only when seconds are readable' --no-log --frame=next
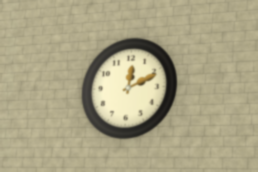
12.11
